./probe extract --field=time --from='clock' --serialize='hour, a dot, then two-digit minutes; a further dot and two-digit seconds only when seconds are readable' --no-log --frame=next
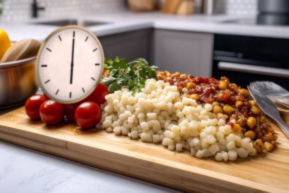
6.00
